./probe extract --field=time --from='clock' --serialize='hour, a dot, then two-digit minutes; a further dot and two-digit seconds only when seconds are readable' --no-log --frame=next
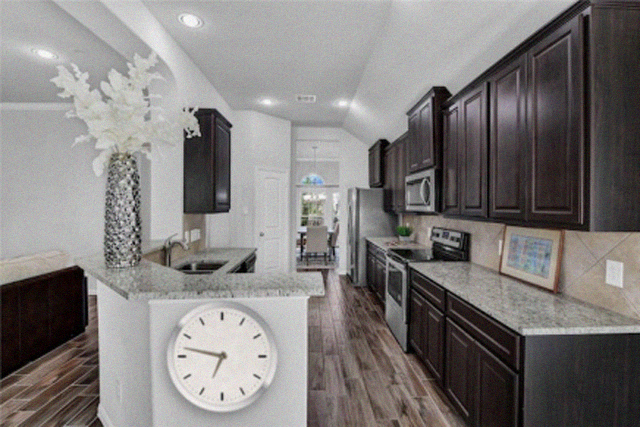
6.47
